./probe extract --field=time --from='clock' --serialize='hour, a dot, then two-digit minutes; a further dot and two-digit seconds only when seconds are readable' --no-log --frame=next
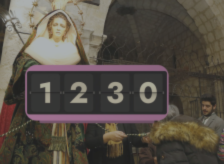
12.30
